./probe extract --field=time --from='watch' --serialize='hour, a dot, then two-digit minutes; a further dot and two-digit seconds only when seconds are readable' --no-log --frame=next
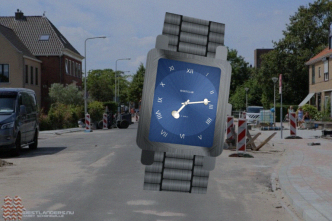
7.13
